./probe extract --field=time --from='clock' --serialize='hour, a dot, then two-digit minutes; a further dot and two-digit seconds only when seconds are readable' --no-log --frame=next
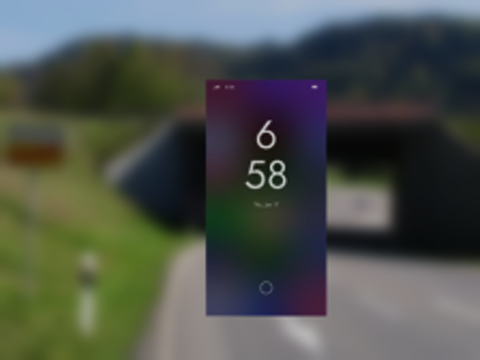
6.58
